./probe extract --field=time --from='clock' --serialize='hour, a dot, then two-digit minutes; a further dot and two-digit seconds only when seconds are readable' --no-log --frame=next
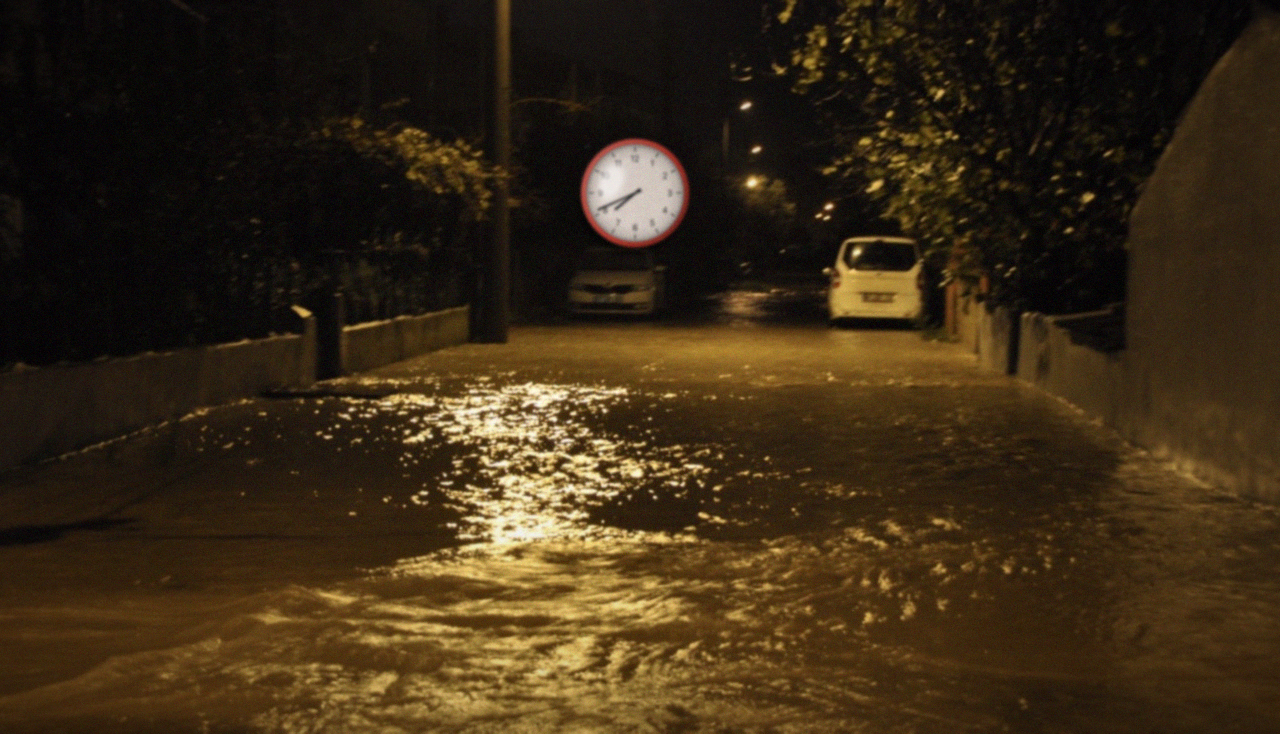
7.41
